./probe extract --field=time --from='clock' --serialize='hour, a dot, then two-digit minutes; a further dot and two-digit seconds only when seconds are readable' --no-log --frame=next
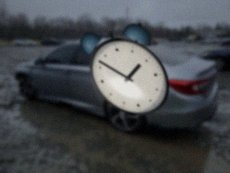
1.52
